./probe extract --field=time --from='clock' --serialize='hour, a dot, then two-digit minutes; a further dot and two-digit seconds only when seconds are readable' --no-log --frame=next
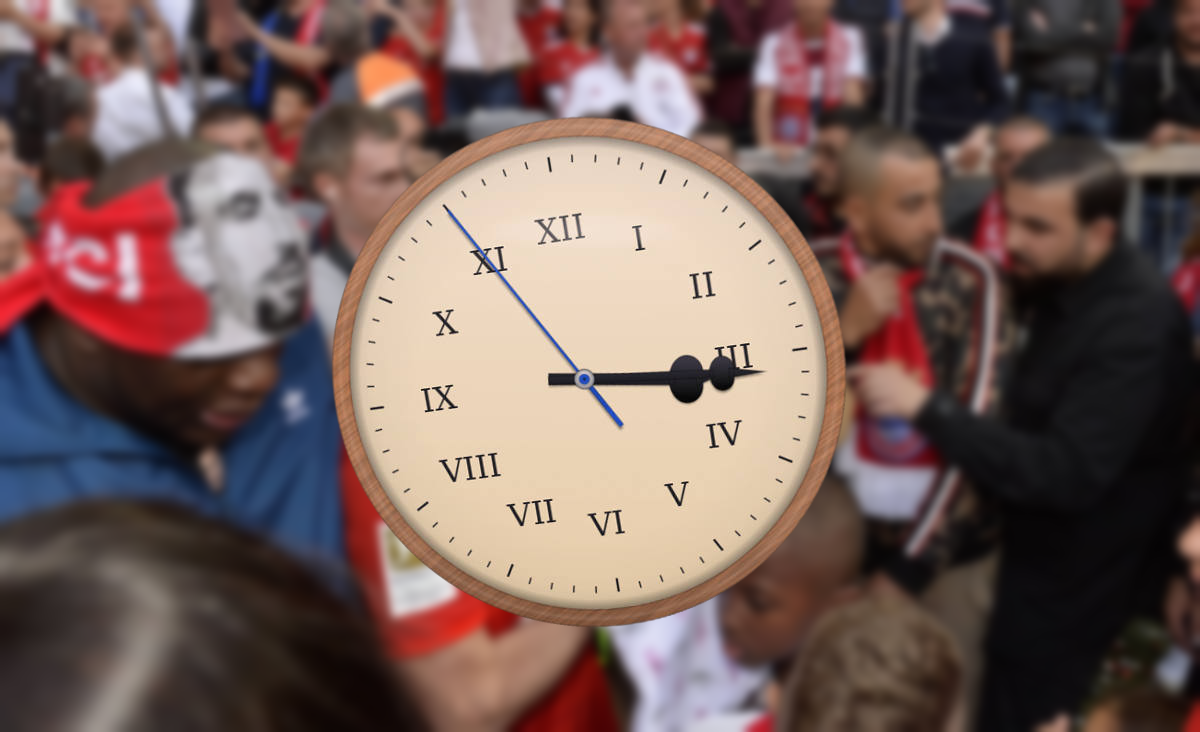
3.15.55
